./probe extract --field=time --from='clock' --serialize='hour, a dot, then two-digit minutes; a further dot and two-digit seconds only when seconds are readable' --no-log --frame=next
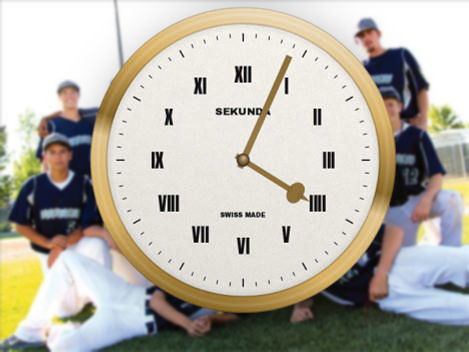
4.04
